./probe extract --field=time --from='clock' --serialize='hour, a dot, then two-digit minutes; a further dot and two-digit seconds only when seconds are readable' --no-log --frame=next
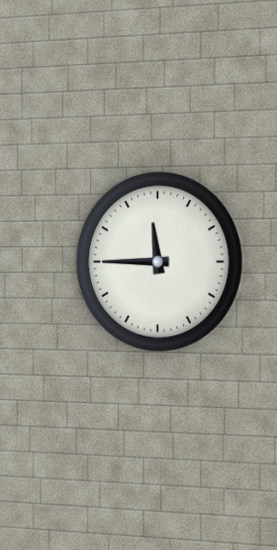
11.45
